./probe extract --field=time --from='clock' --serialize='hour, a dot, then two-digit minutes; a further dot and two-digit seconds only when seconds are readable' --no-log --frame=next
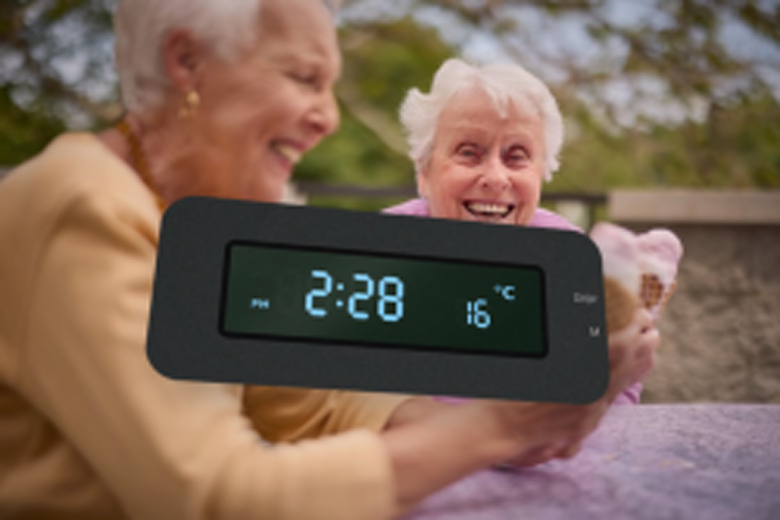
2.28
